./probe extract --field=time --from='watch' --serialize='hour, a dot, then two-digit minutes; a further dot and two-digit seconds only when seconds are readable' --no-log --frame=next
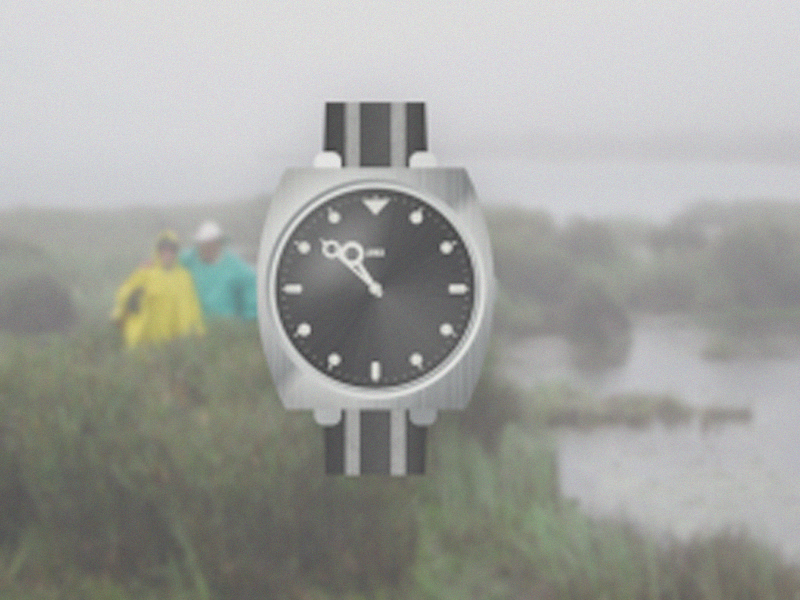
10.52
